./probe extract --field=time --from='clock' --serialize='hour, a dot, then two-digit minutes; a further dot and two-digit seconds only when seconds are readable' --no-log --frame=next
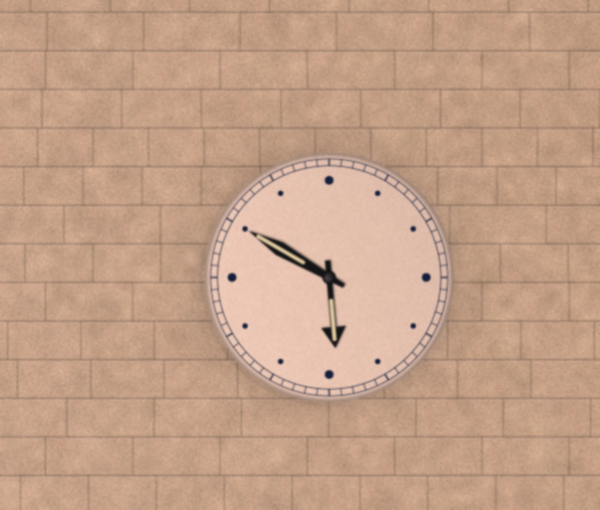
5.50
